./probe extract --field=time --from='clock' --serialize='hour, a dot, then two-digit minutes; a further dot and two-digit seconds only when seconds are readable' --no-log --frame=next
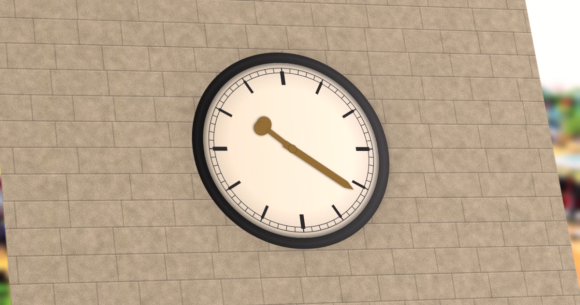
10.21
